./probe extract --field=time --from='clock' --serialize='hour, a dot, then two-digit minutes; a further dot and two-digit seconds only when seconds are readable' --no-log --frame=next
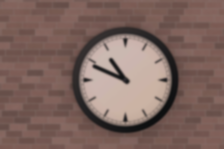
10.49
